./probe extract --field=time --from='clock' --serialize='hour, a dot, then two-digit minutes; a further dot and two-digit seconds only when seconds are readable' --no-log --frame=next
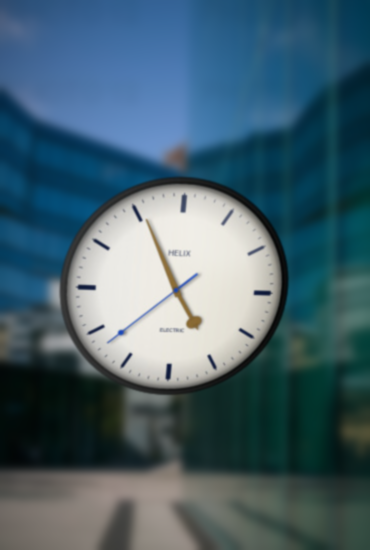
4.55.38
